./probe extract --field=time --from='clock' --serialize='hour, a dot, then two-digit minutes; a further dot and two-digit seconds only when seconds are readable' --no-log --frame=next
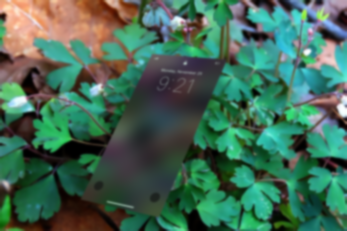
9.21
